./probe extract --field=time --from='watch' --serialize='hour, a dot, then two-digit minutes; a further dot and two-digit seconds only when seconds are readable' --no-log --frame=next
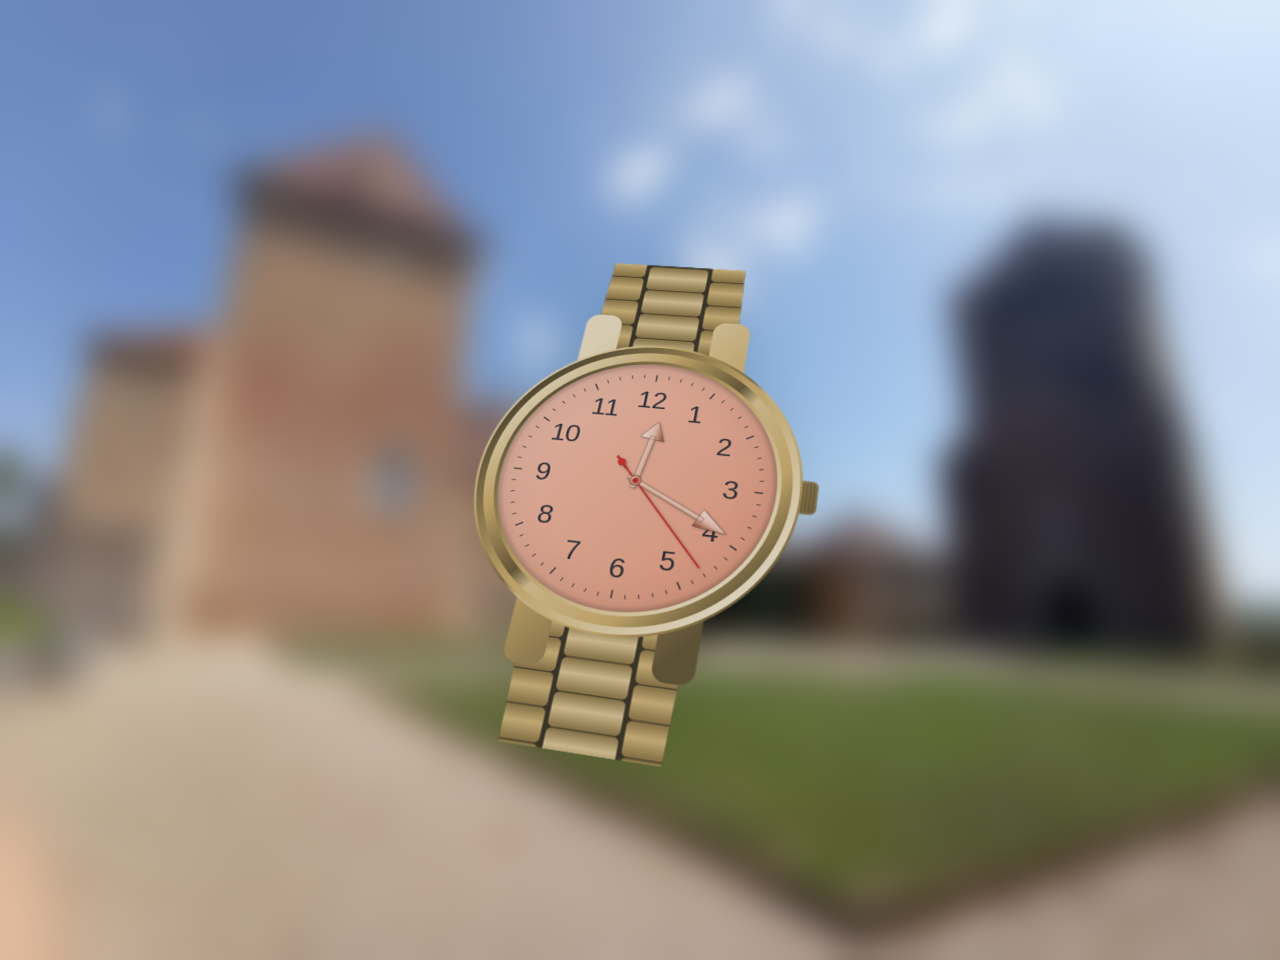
12.19.23
